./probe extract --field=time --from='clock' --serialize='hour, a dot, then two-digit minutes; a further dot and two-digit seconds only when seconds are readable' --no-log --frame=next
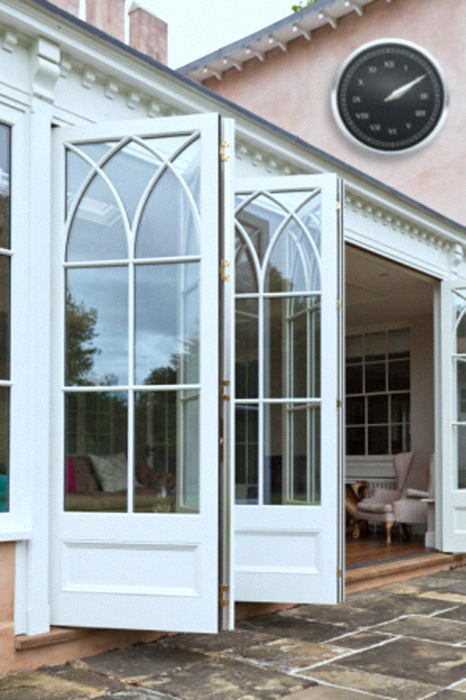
2.10
